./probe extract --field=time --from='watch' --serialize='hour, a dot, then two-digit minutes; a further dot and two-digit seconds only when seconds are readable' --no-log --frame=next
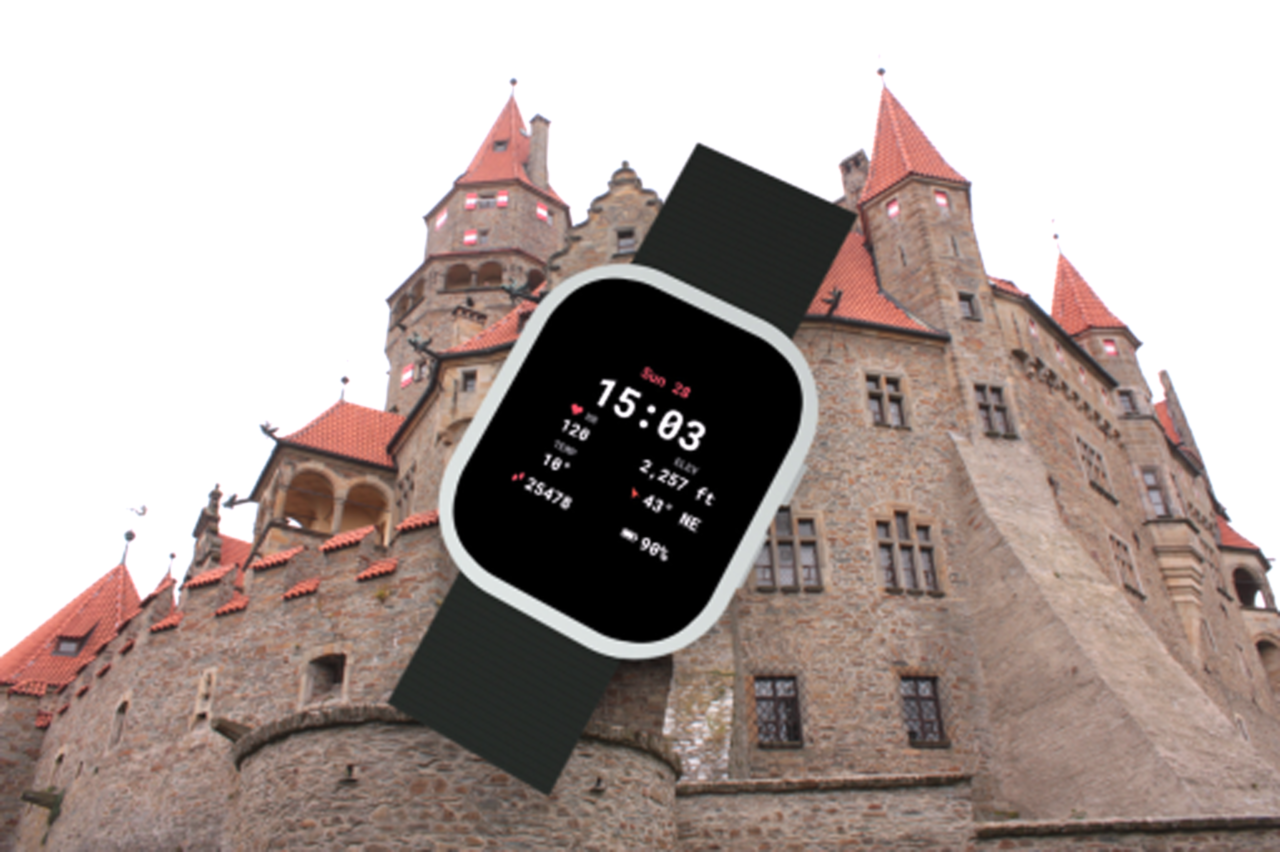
15.03
